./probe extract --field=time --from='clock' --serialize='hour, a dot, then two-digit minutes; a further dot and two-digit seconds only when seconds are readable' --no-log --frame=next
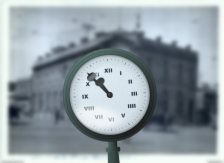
10.53
